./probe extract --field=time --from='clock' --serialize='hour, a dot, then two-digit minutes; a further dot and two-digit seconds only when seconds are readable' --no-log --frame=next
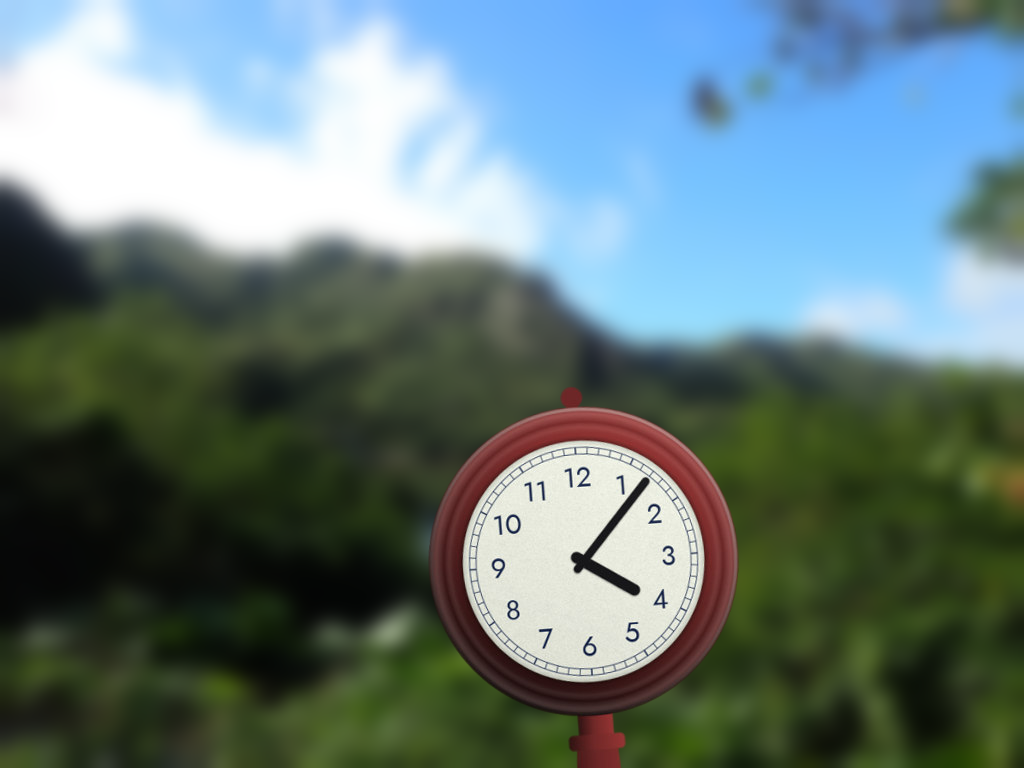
4.07
